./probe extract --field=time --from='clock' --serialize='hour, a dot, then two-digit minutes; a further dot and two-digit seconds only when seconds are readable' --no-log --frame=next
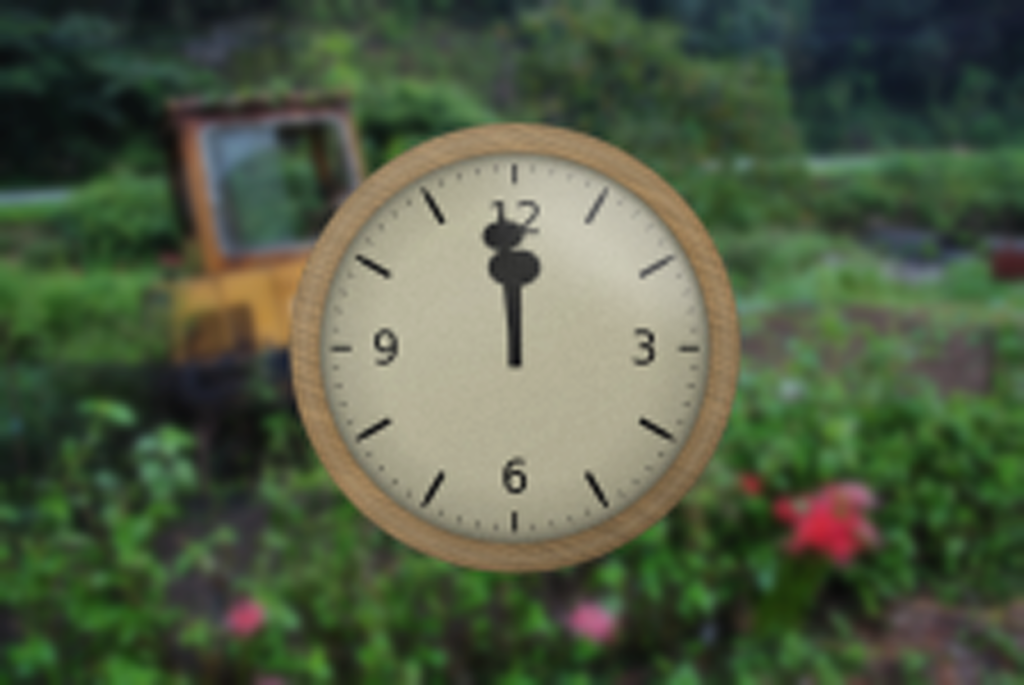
11.59
